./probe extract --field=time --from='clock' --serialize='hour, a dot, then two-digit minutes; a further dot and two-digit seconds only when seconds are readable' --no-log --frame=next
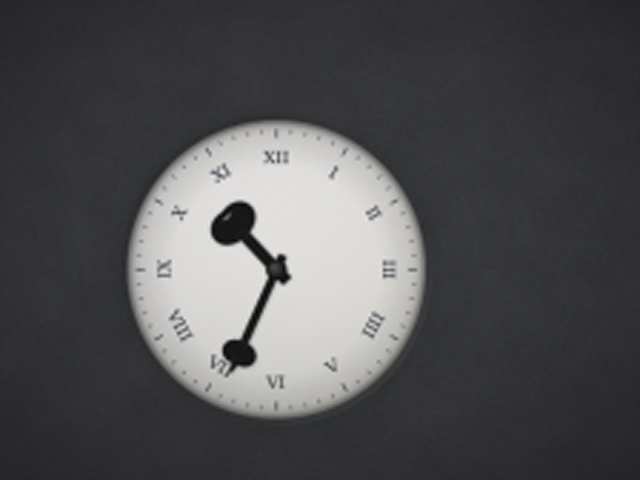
10.34
